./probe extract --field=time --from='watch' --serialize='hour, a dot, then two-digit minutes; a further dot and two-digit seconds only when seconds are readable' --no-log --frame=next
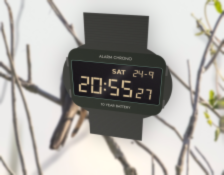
20.55.27
